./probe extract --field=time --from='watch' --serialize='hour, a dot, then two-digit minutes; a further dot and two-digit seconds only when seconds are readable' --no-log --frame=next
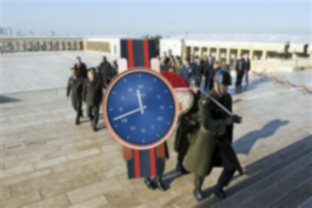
11.42
